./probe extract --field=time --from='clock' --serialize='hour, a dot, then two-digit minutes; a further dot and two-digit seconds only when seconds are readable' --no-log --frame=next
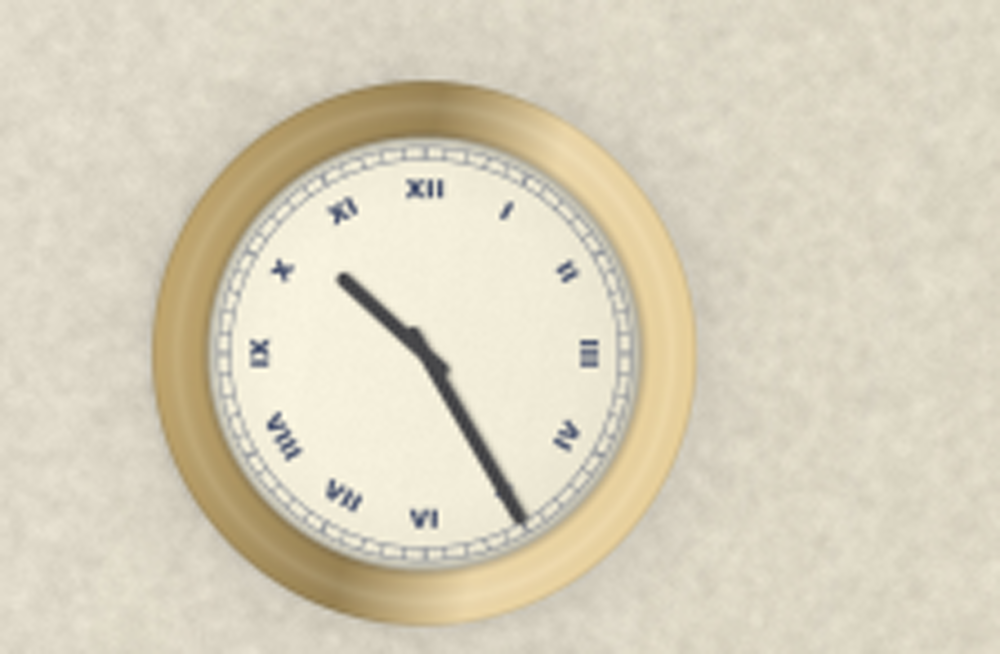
10.25
